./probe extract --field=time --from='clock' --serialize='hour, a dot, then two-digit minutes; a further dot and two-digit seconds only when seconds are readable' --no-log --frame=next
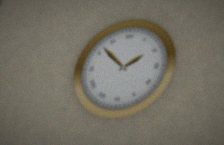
1.52
